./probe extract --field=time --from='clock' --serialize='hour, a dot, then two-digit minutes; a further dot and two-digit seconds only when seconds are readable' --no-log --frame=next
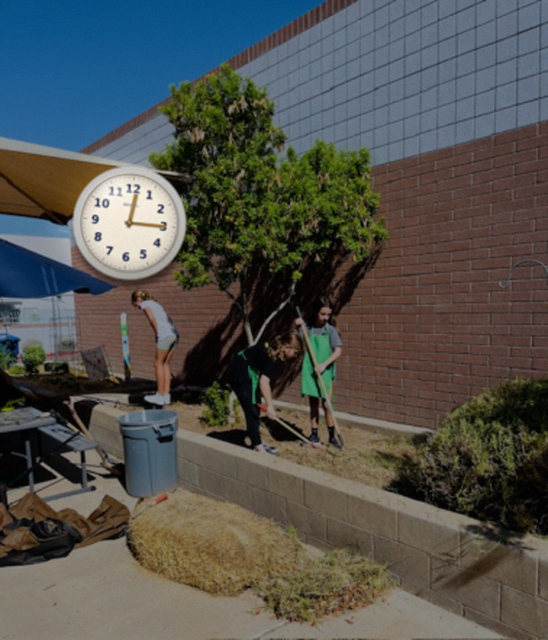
12.15
